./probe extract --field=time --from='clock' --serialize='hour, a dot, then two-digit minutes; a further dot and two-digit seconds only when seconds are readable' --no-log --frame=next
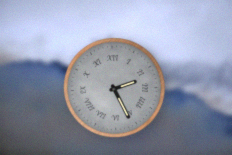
2.26
